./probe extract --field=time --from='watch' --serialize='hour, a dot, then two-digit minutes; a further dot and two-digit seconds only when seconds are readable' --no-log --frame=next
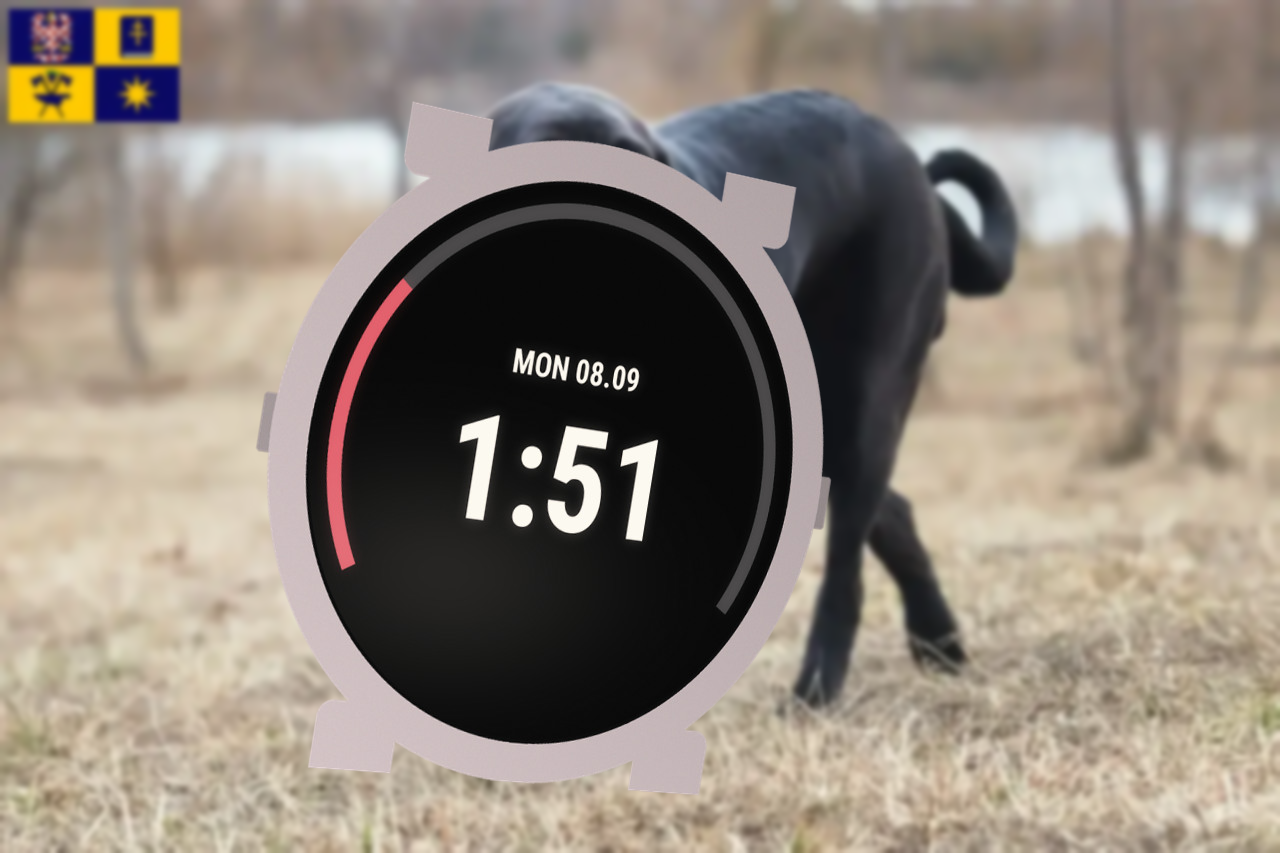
1.51
